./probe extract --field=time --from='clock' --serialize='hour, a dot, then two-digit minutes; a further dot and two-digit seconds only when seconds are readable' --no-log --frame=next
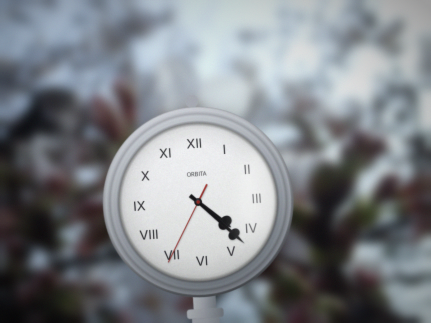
4.22.35
